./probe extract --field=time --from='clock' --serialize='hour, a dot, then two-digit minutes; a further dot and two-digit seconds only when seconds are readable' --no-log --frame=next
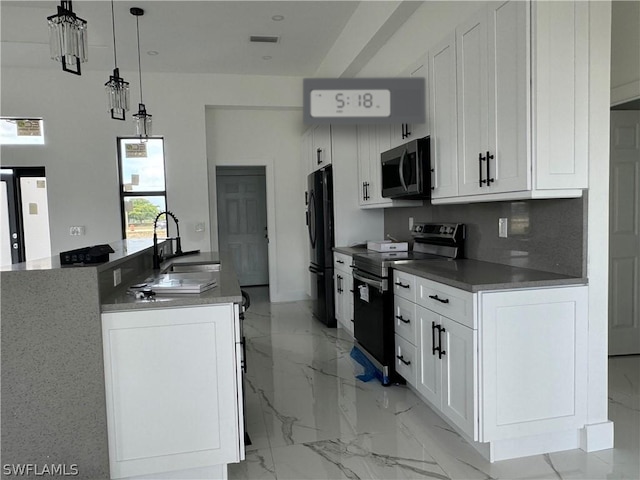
5.18
